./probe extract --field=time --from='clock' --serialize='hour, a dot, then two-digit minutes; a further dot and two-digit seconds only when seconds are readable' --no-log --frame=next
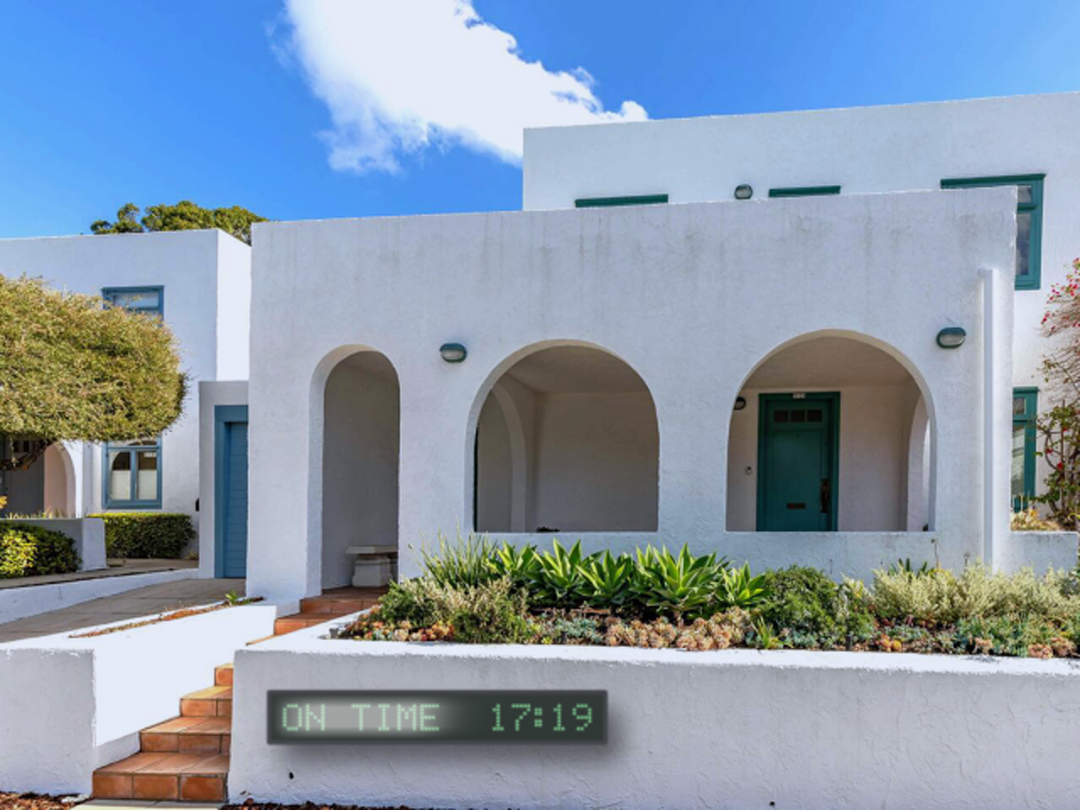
17.19
